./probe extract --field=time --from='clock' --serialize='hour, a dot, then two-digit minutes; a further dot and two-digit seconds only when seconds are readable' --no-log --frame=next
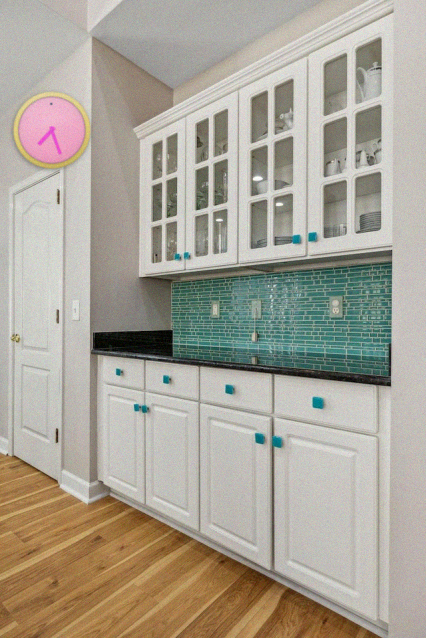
7.27
